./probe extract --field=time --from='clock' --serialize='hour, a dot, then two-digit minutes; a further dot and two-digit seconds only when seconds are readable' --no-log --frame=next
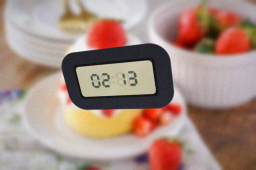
2.13
